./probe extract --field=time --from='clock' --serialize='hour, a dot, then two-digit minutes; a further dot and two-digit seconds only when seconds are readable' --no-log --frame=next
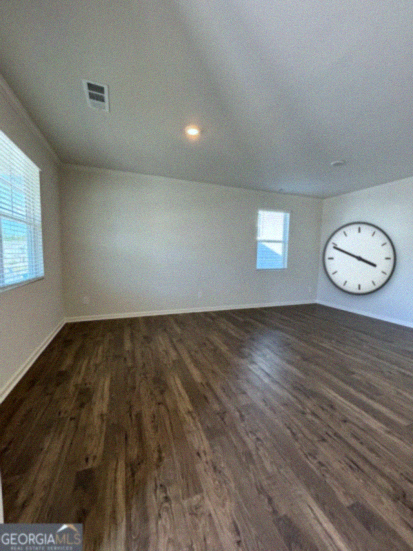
3.49
